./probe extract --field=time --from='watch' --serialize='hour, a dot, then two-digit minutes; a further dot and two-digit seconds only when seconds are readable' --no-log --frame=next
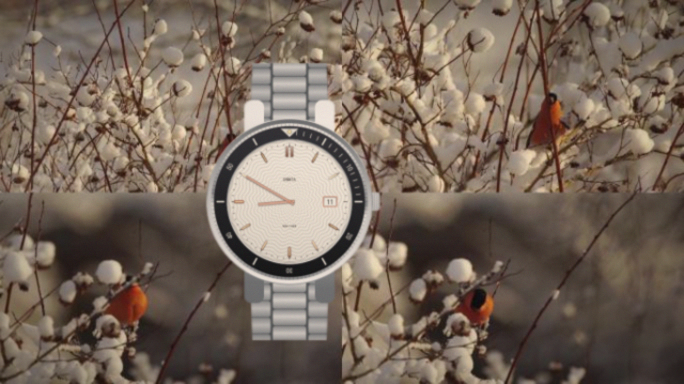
8.50
